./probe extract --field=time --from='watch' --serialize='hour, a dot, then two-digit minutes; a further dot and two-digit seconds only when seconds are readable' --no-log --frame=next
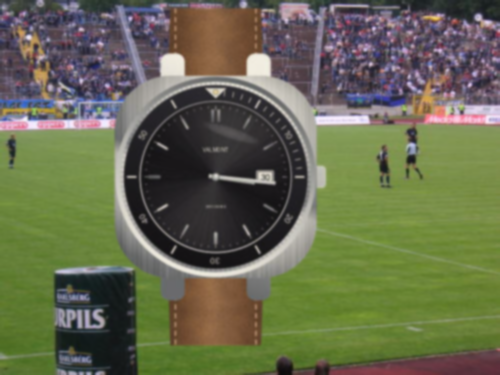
3.16
